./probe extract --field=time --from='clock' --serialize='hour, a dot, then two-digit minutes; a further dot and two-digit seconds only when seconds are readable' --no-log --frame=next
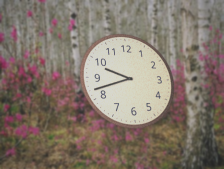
9.42
